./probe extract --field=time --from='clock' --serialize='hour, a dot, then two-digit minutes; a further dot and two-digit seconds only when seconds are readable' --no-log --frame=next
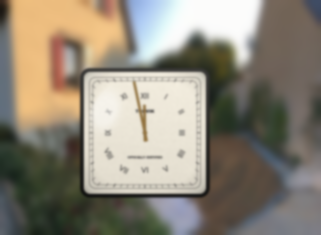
11.58
